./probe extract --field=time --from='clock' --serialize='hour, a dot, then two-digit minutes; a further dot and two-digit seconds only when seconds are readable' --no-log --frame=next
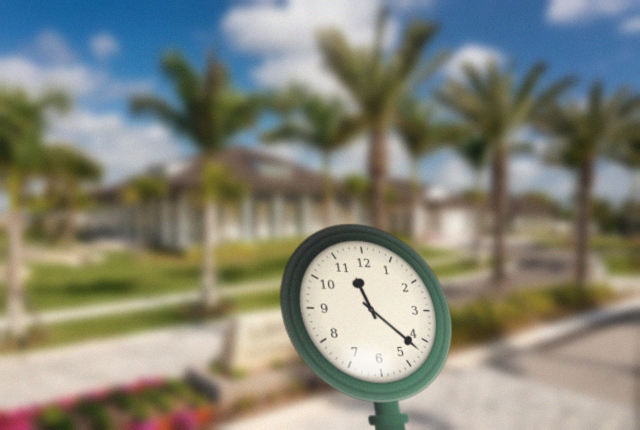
11.22
